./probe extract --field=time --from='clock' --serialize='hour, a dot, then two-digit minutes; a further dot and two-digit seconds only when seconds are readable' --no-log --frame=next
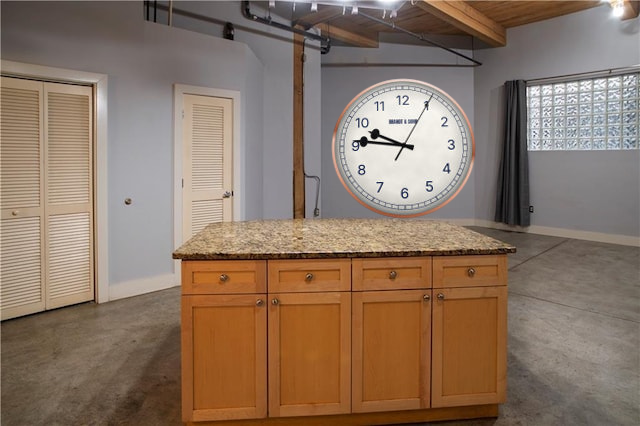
9.46.05
